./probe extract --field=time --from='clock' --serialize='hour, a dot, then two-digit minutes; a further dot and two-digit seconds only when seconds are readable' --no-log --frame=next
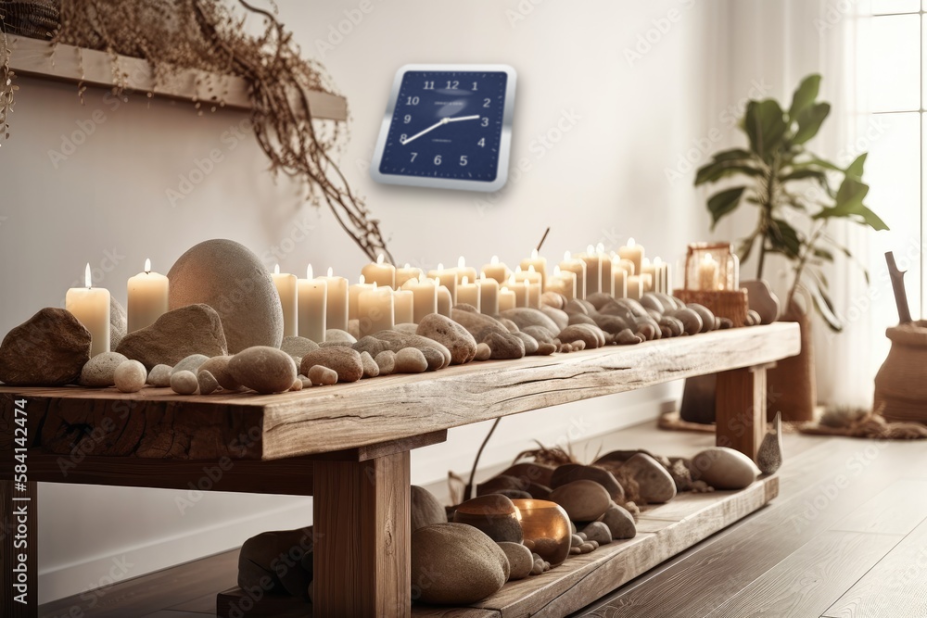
2.39
